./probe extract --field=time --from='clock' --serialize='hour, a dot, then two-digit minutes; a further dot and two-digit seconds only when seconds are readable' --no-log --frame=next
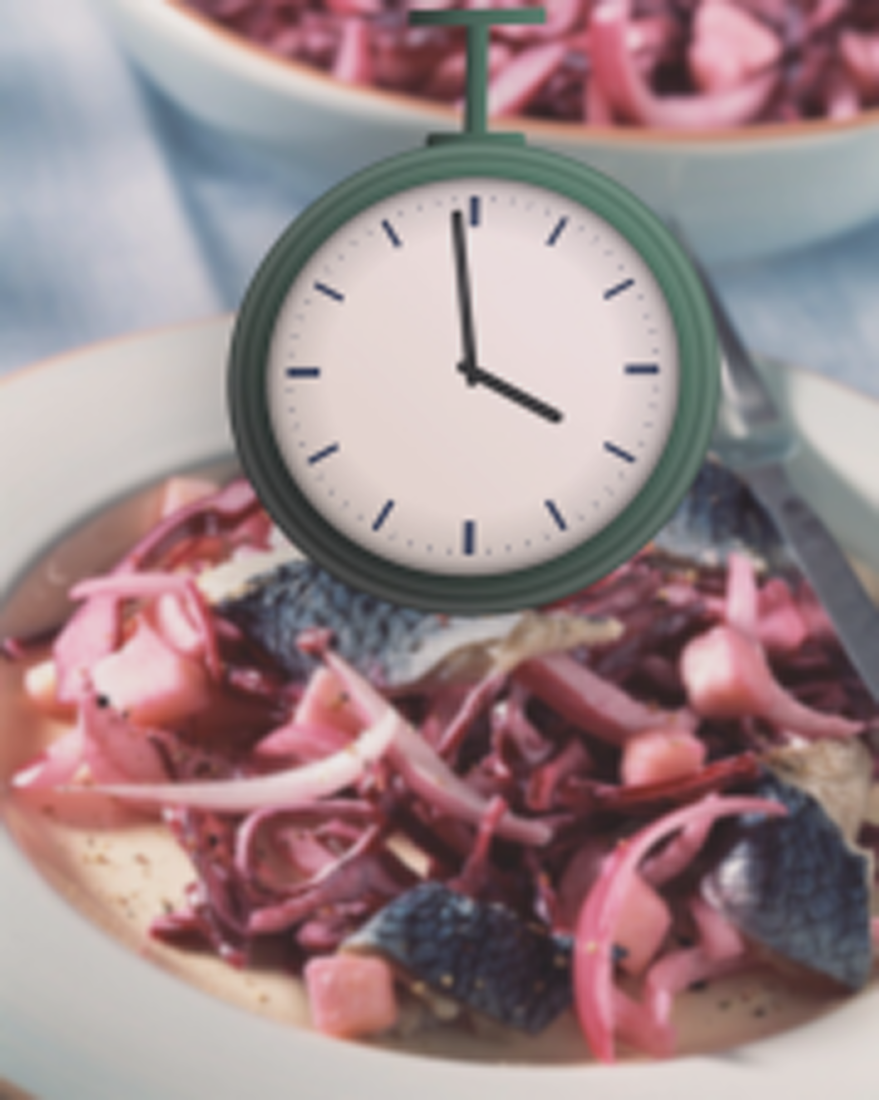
3.59
